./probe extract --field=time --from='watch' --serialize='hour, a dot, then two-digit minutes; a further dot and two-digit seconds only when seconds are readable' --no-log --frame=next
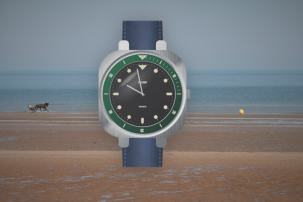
9.58
